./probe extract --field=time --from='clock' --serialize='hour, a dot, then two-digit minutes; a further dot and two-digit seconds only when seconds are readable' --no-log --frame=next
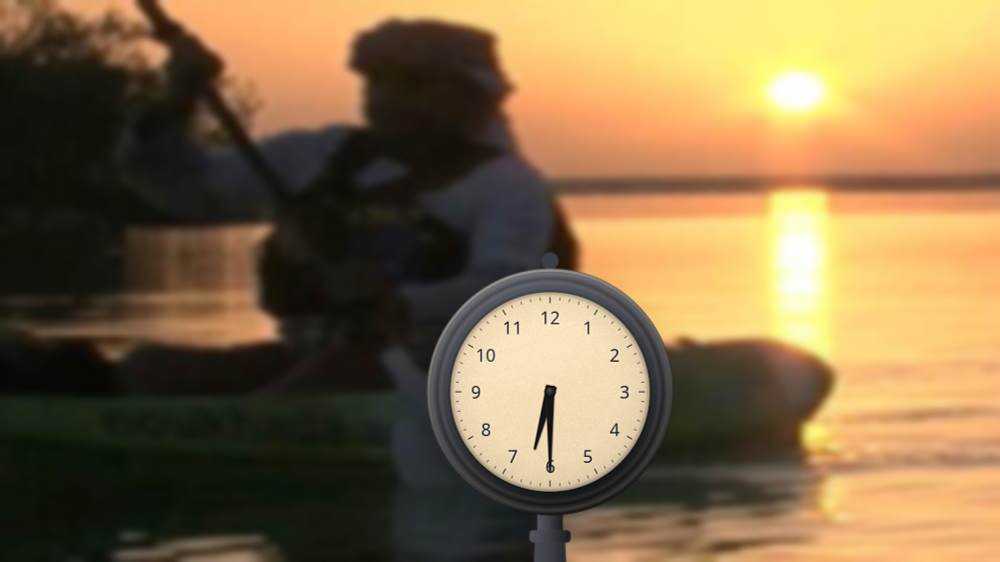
6.30
